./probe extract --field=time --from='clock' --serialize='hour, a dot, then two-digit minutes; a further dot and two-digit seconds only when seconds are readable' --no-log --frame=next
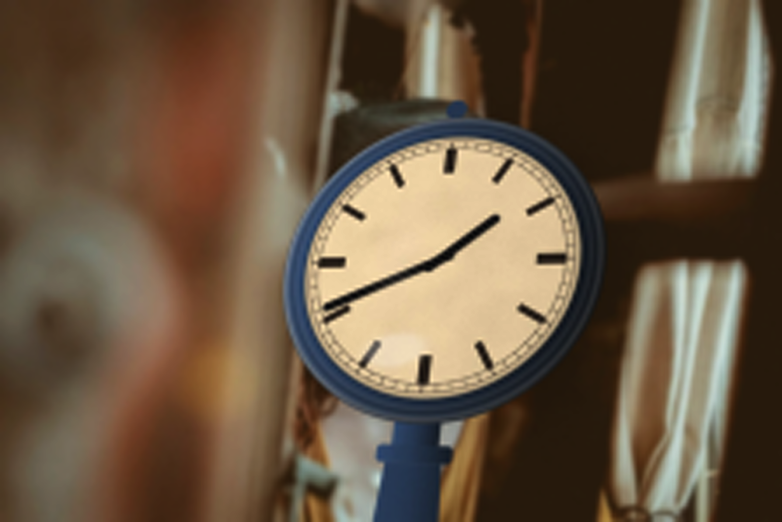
1.41
